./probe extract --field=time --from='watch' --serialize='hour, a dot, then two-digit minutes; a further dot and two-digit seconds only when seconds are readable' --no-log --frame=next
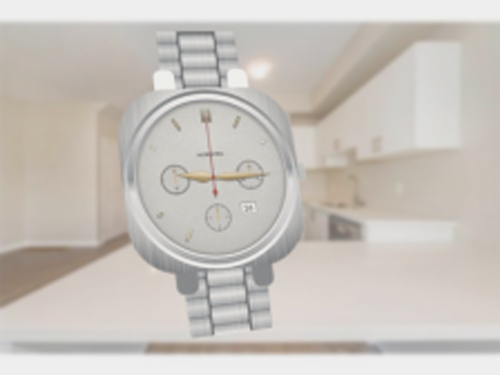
9.15
